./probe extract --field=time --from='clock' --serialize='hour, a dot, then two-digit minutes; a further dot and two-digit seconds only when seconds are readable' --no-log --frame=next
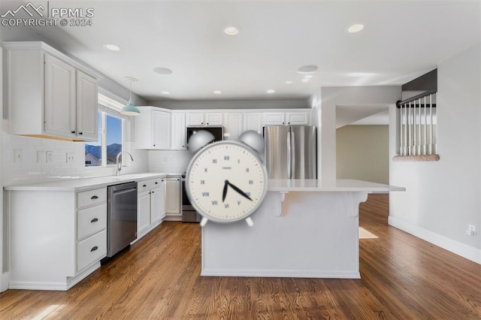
6.21
